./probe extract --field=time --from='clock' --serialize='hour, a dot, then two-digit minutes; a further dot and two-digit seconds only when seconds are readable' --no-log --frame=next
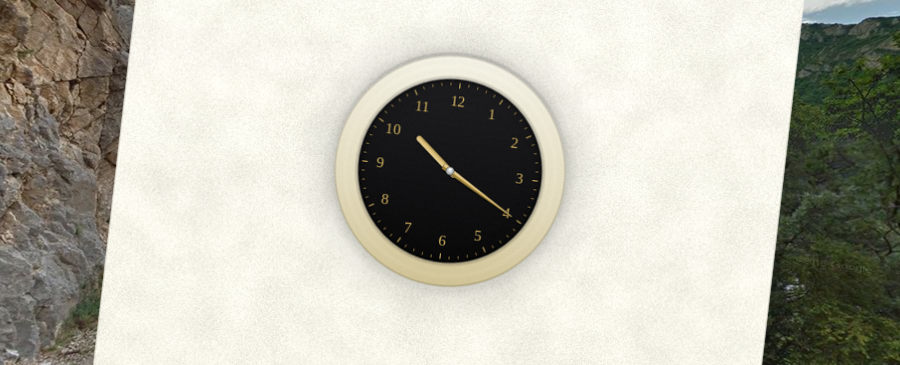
10.20
